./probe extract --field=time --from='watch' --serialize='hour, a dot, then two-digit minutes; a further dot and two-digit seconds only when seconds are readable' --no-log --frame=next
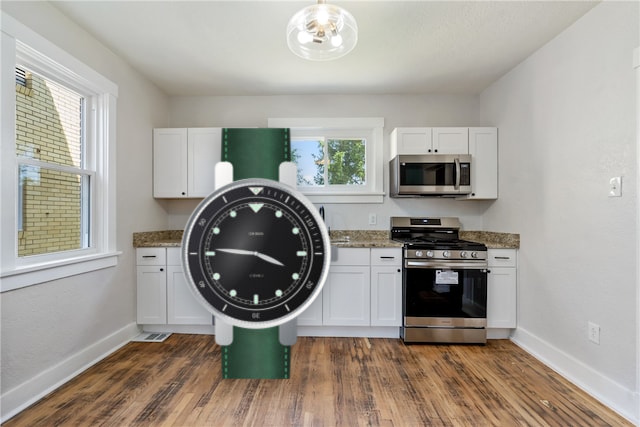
3.46
